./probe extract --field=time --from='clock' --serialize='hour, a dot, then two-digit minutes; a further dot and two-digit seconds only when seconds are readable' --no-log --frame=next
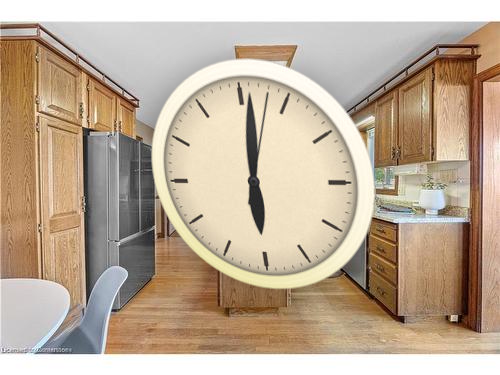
6.01.03
